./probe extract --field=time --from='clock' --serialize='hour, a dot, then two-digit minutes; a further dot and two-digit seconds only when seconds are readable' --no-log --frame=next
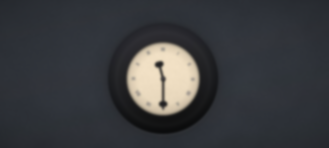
11.30
